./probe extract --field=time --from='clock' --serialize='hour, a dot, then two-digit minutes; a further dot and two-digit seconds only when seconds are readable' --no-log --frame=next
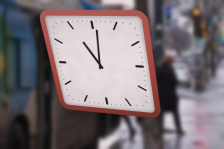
11.01
